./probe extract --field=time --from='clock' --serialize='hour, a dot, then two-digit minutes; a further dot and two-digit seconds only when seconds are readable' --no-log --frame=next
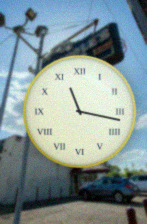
11.17
